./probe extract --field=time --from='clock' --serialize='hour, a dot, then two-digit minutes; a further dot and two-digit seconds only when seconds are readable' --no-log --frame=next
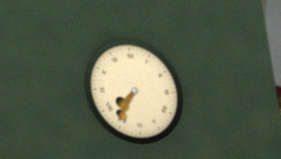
7.36
